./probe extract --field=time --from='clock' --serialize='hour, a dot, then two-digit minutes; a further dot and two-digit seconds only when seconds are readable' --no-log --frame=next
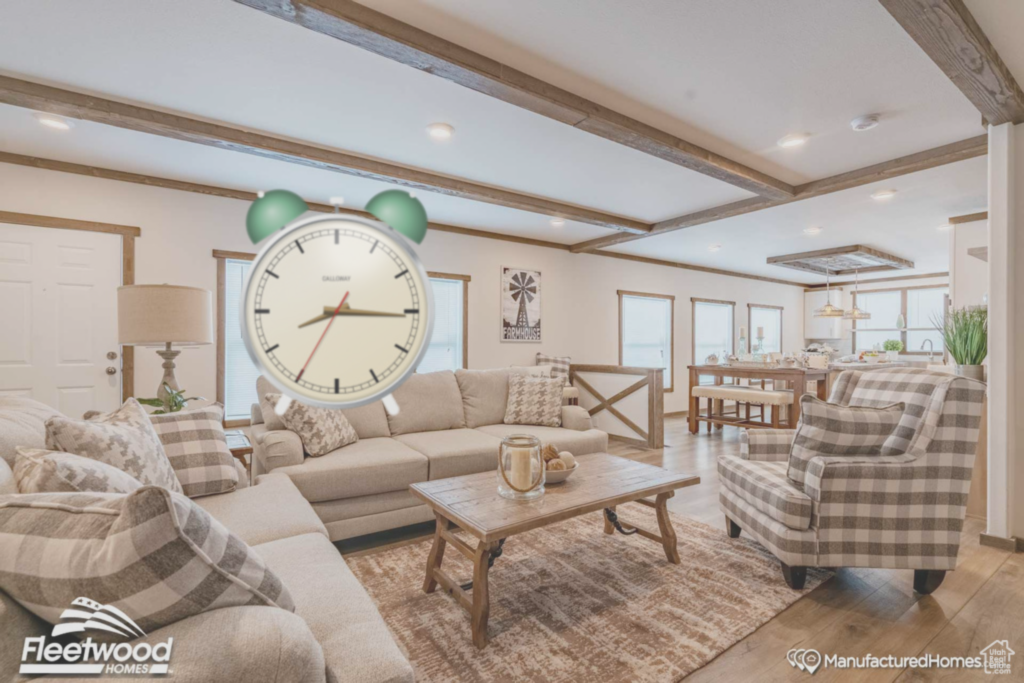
8.15.35
